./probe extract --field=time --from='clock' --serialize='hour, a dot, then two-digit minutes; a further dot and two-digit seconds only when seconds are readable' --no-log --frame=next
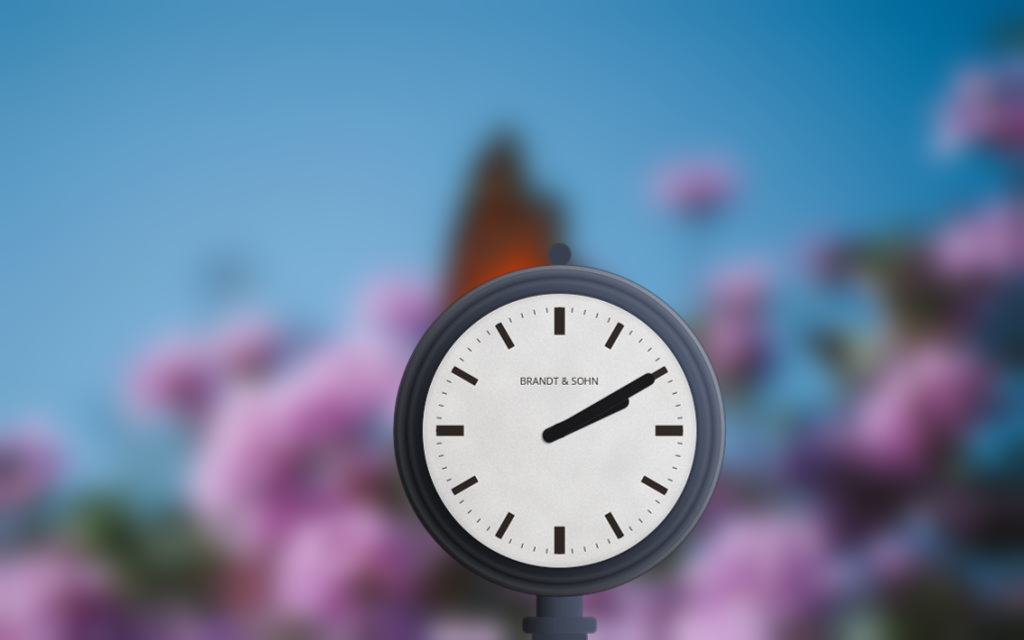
2.10
